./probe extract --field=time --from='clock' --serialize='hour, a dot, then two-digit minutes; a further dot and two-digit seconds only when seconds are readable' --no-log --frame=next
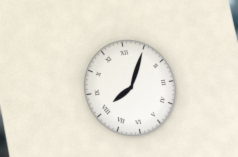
8.05
